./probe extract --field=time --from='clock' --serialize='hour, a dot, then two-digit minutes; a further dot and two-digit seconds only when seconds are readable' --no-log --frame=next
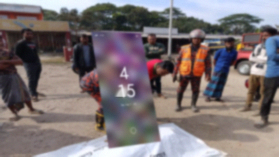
4.15
